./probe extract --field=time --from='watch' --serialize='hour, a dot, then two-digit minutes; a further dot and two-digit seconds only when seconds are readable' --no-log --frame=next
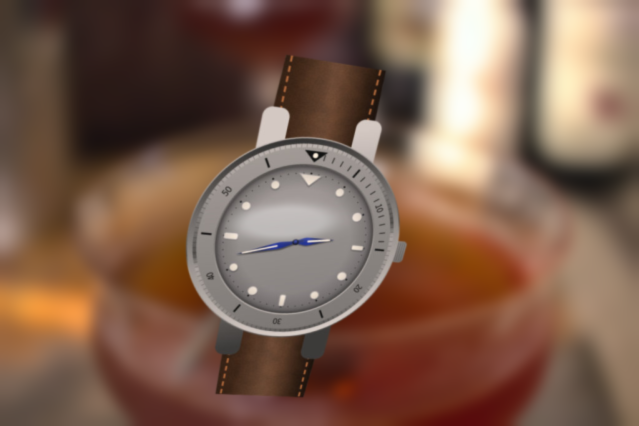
2.42
